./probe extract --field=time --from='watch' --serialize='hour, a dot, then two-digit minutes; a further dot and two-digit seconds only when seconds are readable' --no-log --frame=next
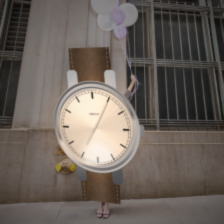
7.05
